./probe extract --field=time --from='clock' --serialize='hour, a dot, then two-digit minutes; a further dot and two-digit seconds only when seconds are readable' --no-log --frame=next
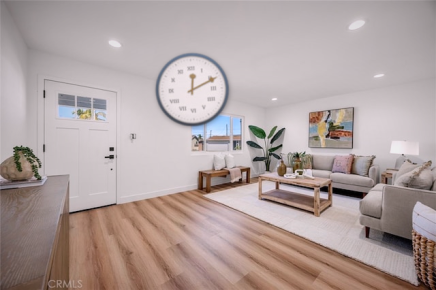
12.11
